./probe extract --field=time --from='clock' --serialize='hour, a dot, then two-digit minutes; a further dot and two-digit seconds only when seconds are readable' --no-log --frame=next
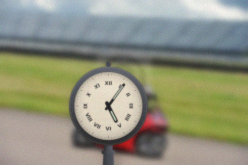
5.06
